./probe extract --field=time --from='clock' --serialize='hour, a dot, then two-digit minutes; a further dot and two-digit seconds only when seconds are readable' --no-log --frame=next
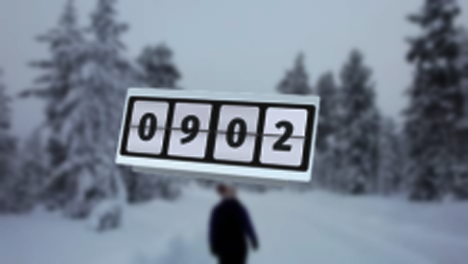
9.02
